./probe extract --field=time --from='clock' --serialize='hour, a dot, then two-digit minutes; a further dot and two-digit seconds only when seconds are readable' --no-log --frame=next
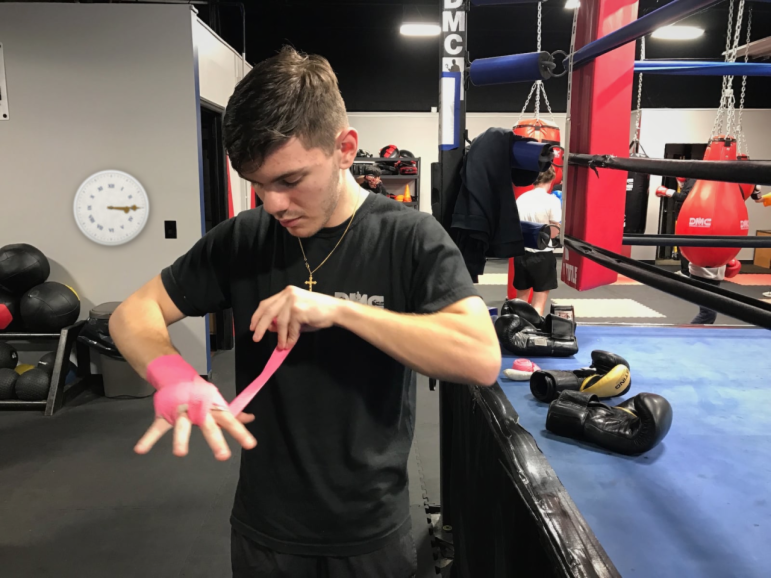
3.15
